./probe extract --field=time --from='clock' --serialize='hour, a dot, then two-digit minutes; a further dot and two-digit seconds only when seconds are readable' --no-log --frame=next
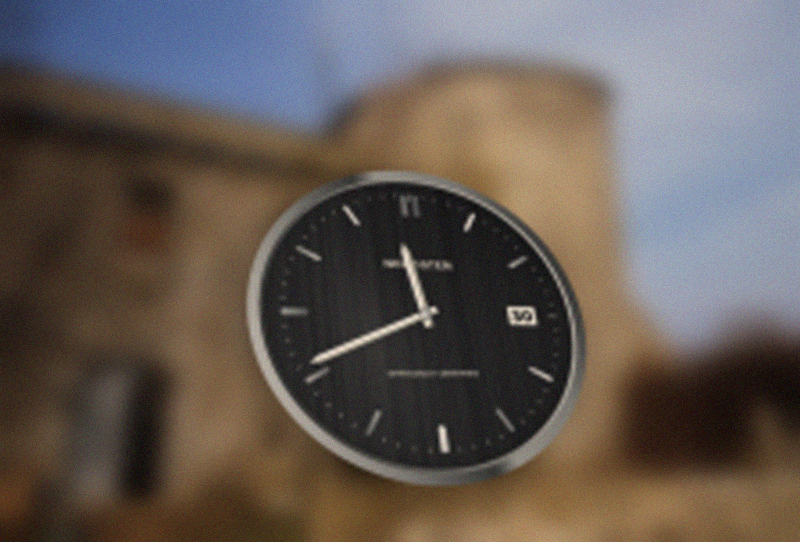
11.41
